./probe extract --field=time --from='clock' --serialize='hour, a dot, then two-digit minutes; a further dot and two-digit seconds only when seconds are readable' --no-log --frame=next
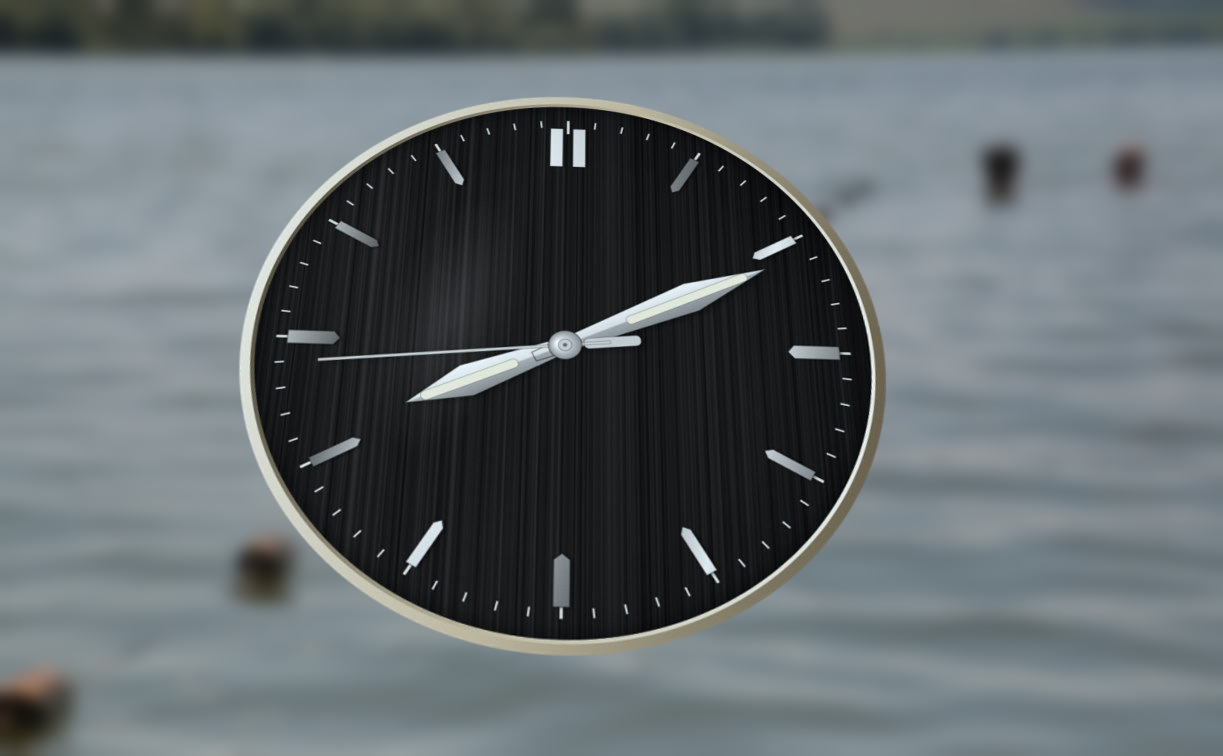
8.10.44
